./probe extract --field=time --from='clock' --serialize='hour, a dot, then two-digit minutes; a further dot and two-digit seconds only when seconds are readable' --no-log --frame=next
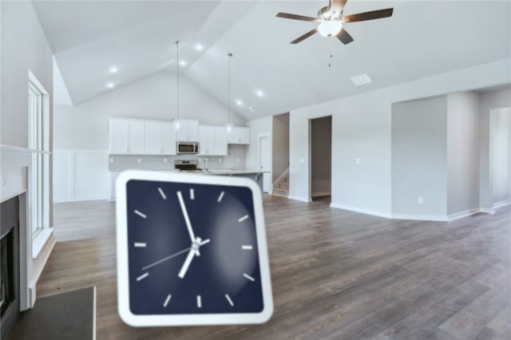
6.57.41
